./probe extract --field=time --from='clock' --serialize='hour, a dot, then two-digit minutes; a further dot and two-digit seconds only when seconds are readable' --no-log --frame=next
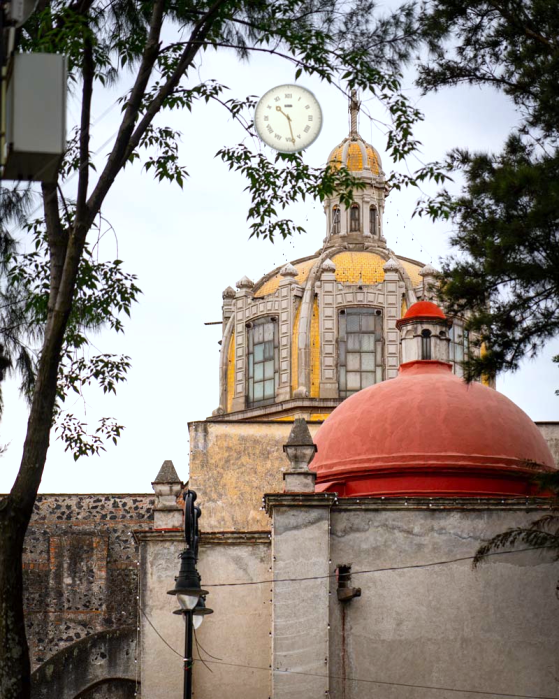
10.28
